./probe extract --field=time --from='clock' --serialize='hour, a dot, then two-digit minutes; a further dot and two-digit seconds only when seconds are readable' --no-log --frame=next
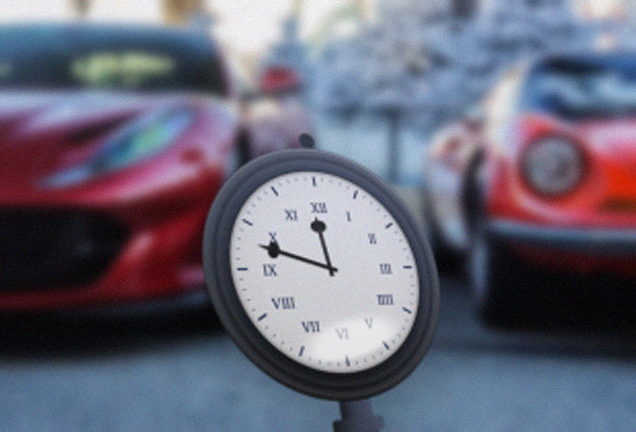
11.48
